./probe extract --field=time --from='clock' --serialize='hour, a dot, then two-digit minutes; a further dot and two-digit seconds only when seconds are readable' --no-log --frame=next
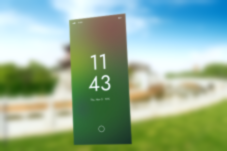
11.43
